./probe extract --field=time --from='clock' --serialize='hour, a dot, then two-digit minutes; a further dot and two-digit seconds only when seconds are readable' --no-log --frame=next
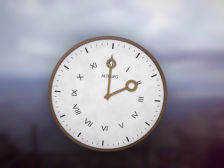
2.00
